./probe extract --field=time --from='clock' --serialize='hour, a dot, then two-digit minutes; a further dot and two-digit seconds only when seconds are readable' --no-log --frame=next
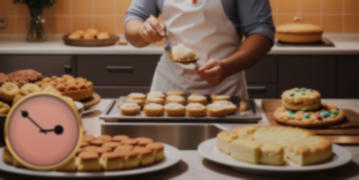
2.52
